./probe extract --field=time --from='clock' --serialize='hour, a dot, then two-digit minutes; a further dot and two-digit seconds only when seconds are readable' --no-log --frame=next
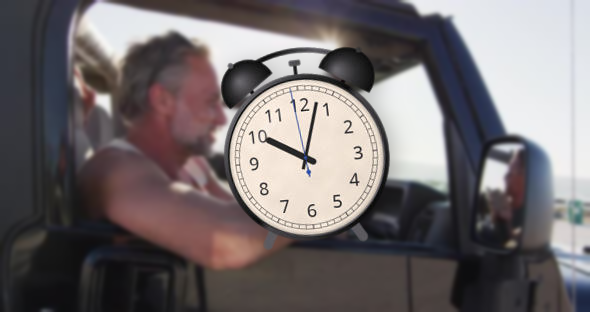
10.02.59
